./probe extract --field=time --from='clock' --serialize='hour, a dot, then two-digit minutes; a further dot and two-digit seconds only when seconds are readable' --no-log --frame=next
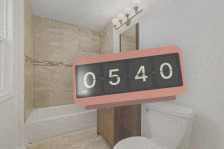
5.40
